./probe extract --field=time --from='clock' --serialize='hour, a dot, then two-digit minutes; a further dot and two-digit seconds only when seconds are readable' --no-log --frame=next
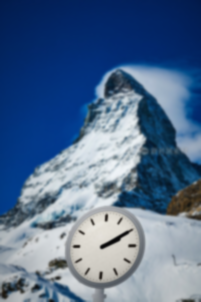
2.10
